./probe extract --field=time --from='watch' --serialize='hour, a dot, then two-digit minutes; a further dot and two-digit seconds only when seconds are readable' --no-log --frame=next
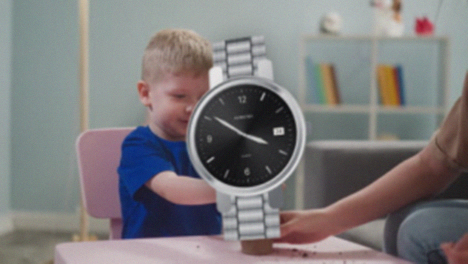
3.51
